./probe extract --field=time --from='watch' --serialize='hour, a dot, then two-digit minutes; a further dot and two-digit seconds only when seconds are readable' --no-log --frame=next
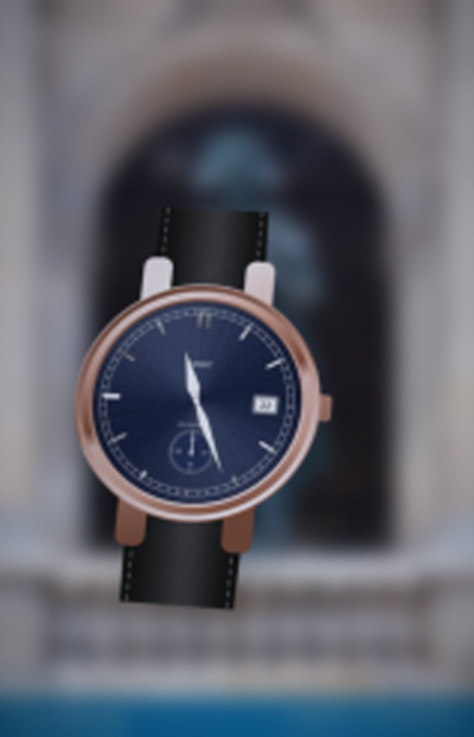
11.26
